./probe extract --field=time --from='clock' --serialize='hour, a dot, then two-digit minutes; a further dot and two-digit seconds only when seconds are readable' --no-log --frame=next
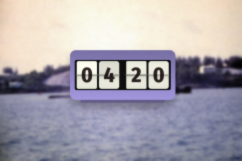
4.20
